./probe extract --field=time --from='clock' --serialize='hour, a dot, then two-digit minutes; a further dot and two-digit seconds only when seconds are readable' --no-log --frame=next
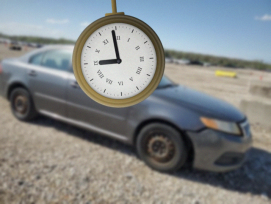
8.59
